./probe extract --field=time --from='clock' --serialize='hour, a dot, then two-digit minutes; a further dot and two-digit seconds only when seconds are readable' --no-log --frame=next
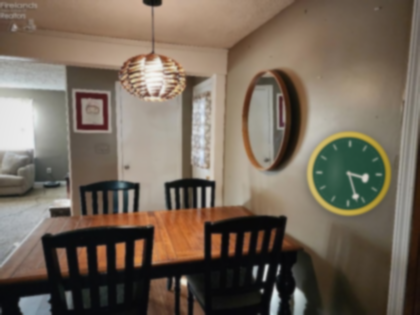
3.27
